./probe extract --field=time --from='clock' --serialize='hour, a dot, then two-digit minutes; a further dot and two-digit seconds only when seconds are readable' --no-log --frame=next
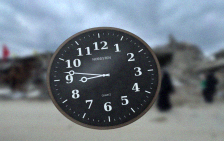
8.47
